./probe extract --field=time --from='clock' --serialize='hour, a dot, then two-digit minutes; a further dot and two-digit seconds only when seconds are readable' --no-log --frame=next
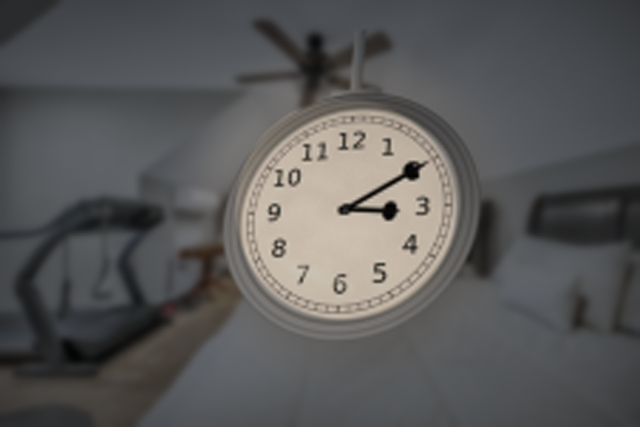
3.10
